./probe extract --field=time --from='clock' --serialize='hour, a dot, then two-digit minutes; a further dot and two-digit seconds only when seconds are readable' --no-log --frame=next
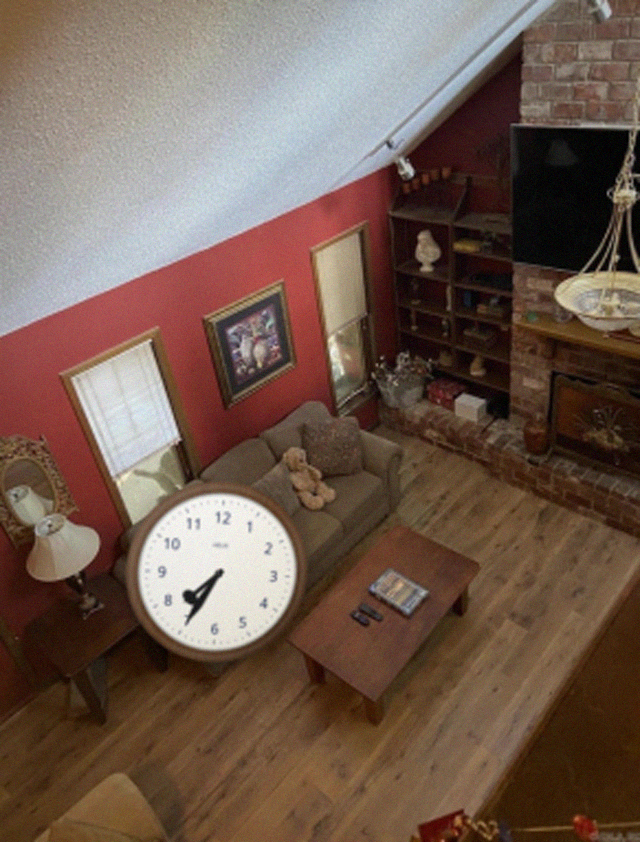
7.35
